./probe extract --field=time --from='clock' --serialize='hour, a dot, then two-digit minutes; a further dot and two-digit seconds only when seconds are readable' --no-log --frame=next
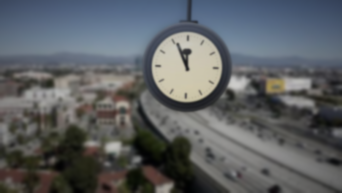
11.56
